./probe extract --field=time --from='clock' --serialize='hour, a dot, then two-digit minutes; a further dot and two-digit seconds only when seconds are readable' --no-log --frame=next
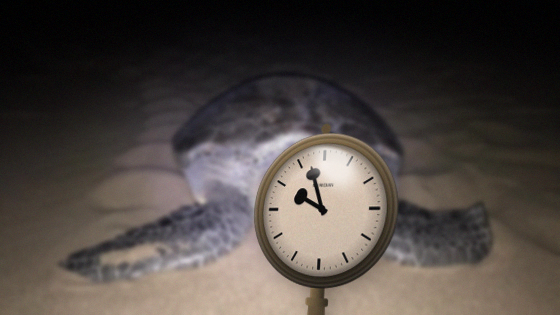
9.57
